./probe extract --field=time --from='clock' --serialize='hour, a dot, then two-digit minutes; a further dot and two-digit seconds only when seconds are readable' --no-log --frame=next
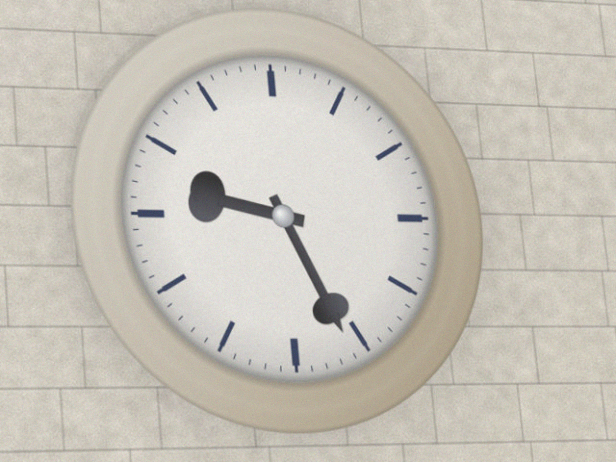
9.26
